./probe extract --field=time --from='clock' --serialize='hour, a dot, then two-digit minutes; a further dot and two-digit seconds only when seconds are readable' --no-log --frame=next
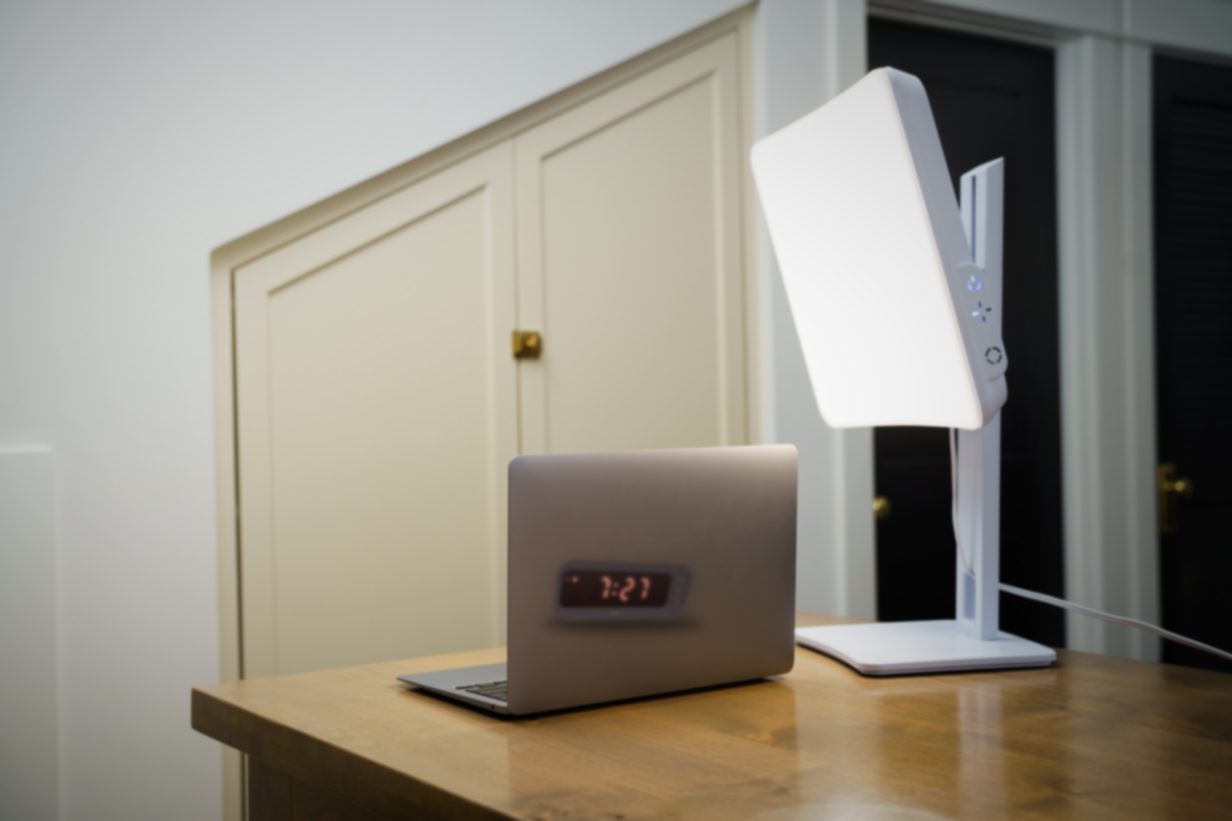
7.27
